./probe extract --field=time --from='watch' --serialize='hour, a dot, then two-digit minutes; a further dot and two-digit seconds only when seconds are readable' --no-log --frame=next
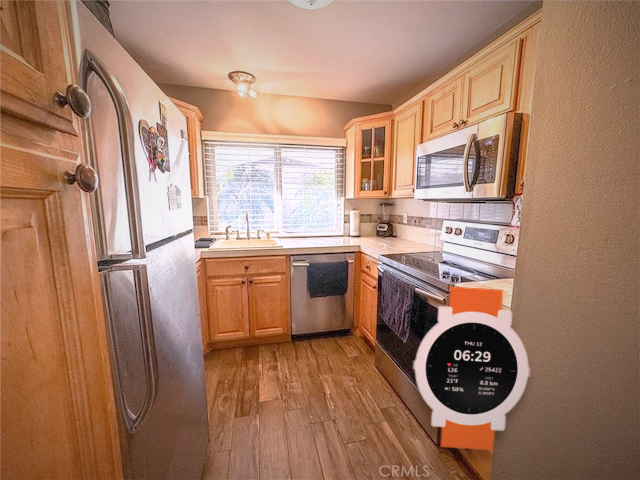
6.29
